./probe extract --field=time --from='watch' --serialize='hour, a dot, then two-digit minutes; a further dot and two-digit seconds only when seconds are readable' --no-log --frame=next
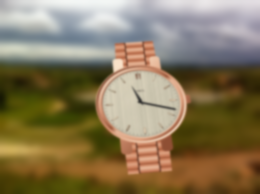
11.18
